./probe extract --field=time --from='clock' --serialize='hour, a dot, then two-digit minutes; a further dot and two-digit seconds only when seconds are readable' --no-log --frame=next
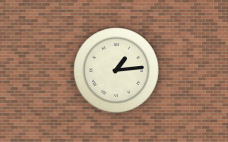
1.14
